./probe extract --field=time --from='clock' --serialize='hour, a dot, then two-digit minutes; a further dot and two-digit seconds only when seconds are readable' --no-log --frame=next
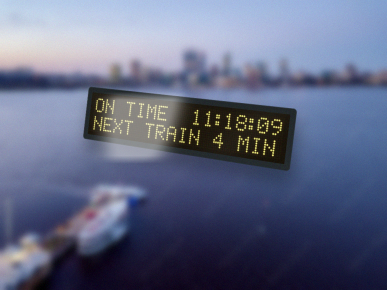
11.18.09
